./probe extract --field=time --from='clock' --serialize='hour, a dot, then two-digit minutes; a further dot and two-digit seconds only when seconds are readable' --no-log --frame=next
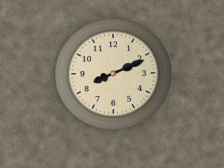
8.11
